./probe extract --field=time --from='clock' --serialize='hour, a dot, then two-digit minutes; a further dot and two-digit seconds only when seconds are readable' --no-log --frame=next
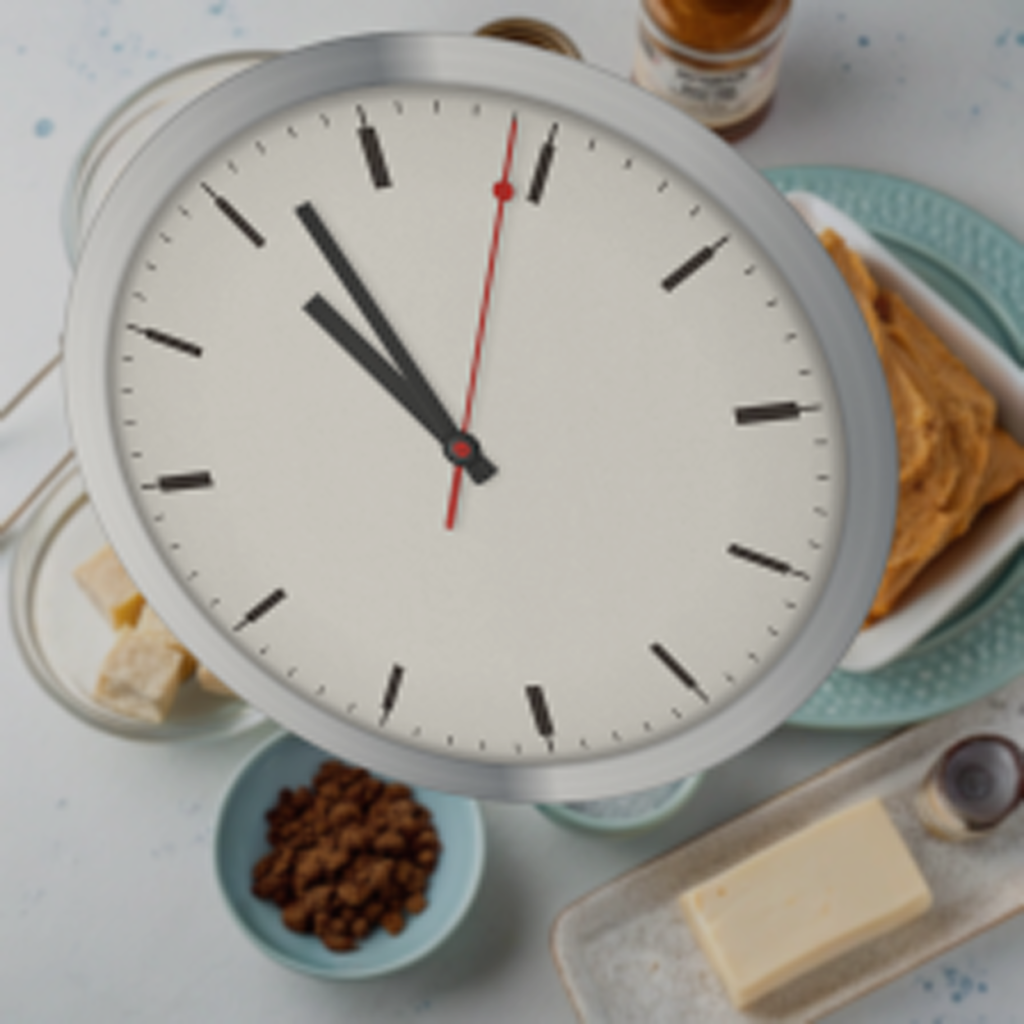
10.57.04
